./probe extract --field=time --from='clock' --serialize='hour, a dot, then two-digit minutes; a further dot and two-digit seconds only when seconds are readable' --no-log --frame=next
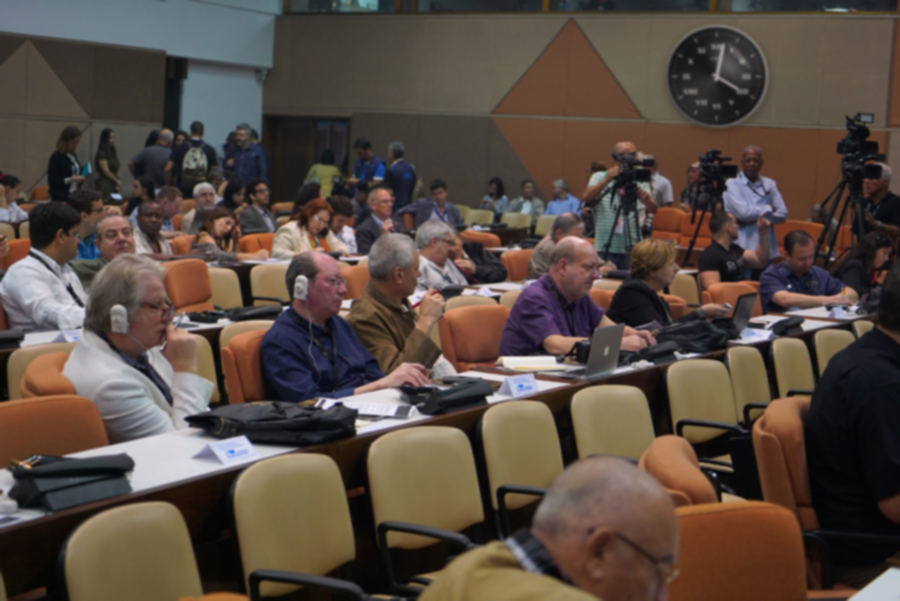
4.02
